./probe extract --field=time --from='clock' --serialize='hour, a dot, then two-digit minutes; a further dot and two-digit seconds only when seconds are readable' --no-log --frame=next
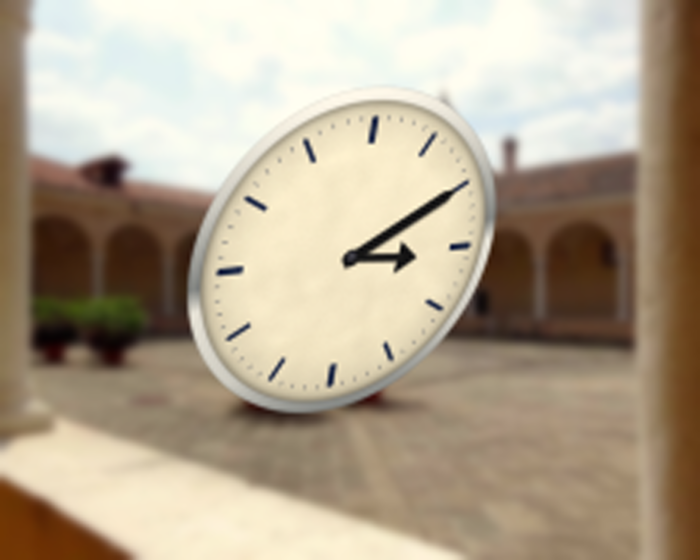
3.10
